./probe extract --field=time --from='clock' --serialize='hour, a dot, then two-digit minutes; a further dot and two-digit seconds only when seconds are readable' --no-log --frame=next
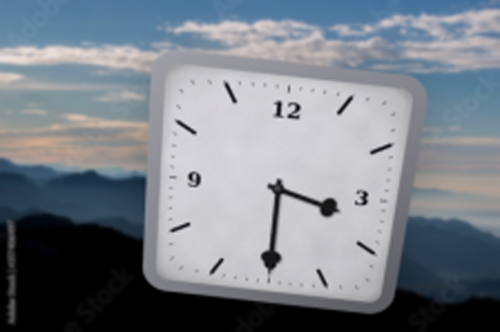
3.30
